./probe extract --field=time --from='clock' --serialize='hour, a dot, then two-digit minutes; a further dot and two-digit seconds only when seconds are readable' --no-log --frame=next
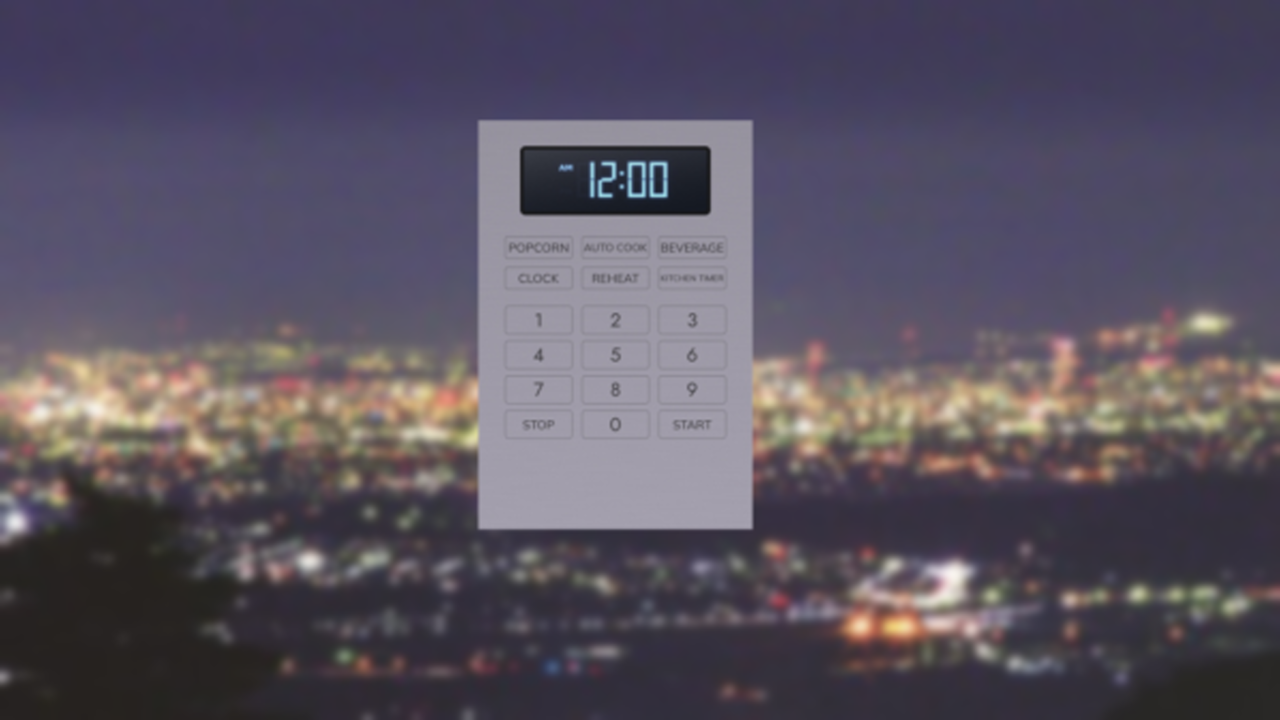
12.00
